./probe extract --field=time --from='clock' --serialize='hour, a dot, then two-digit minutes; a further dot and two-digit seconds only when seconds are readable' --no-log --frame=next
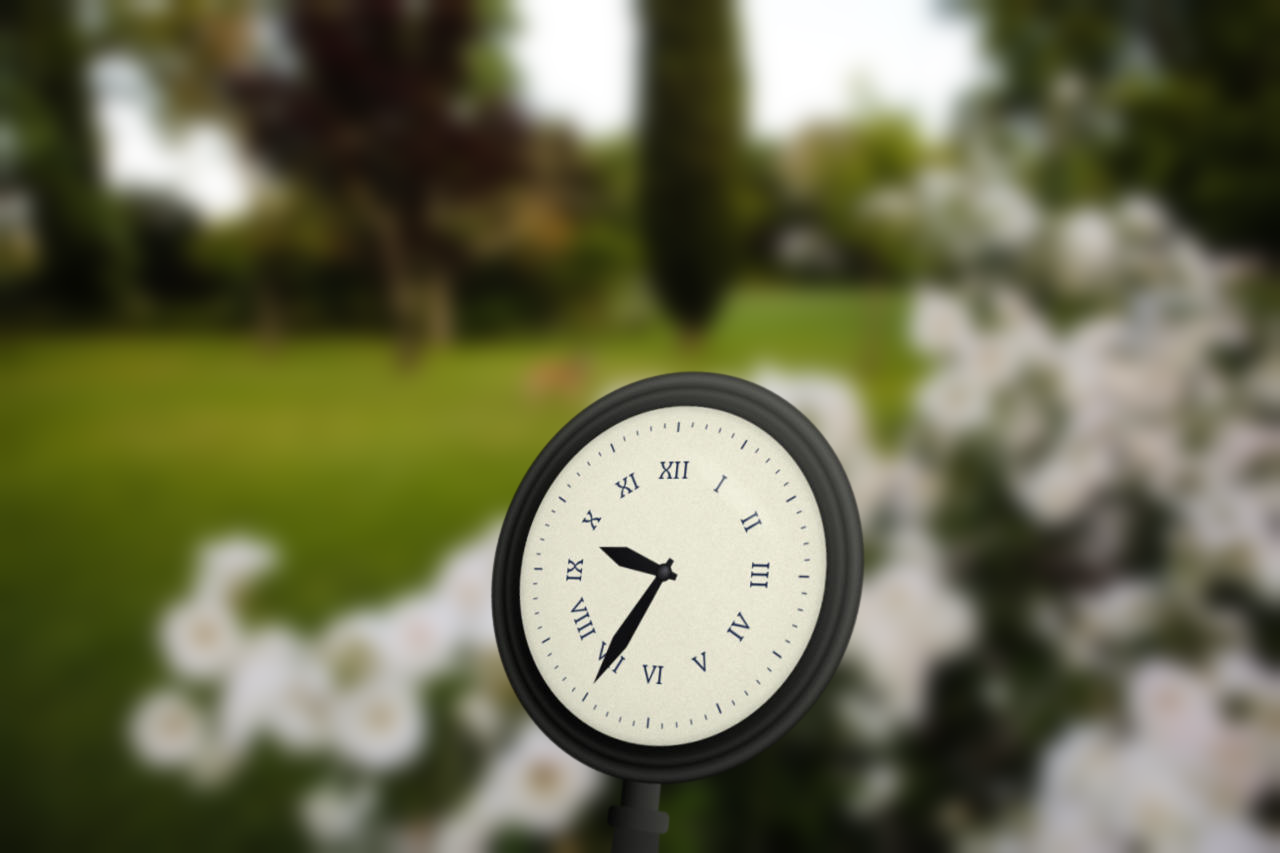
9.35
